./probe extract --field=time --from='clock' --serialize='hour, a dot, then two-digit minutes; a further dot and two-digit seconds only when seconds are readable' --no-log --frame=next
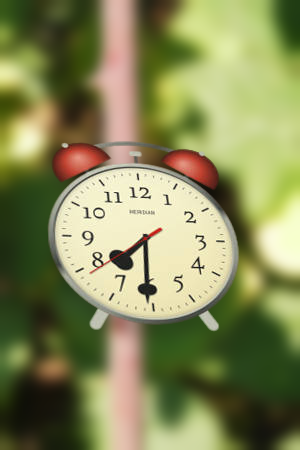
7.30.39
